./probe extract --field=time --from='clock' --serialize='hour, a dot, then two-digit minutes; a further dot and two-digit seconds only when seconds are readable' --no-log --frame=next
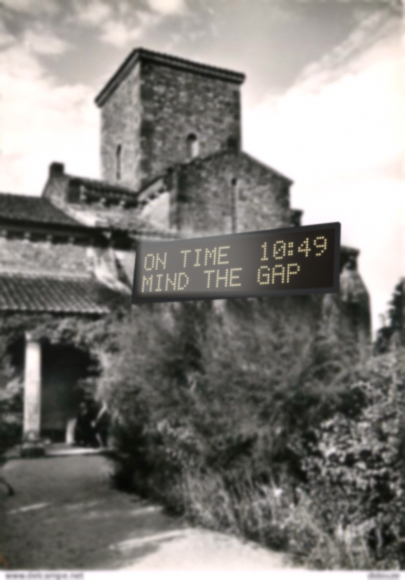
10.49
